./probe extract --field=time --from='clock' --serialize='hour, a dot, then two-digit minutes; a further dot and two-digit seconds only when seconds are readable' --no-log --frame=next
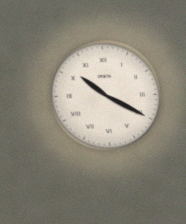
10.20
